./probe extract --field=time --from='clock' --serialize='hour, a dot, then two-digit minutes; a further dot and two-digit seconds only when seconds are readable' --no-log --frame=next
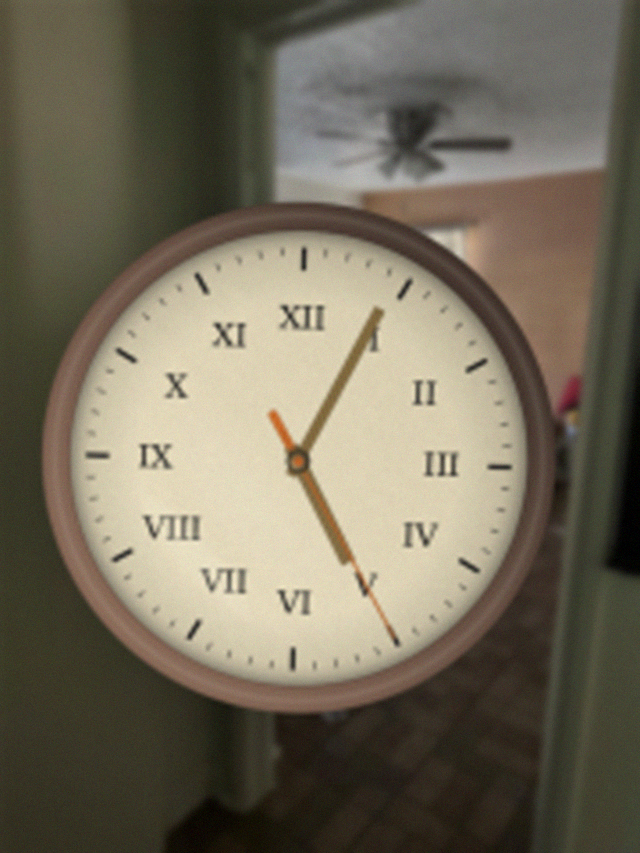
5.04.25
